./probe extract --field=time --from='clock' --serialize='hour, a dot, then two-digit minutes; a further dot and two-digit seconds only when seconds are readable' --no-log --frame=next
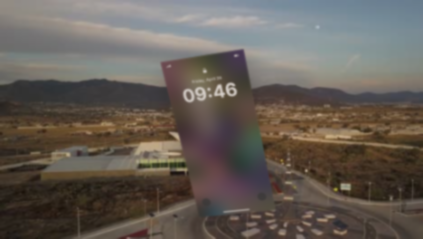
9.46
